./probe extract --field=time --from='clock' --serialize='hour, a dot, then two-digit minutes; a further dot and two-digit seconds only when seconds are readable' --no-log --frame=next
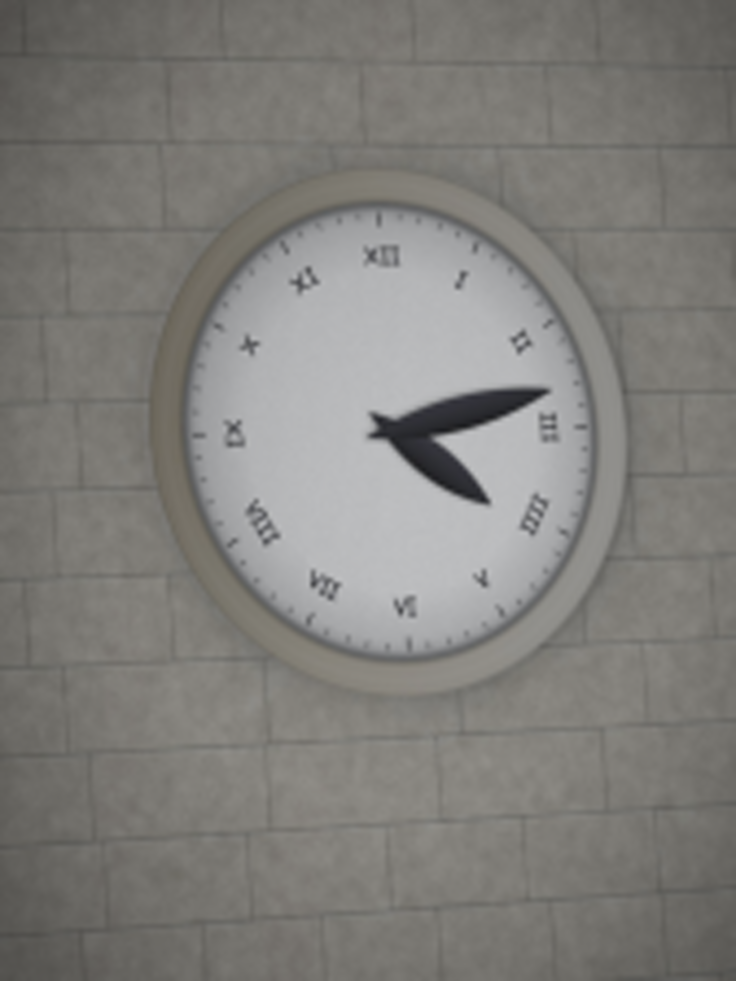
4.13
